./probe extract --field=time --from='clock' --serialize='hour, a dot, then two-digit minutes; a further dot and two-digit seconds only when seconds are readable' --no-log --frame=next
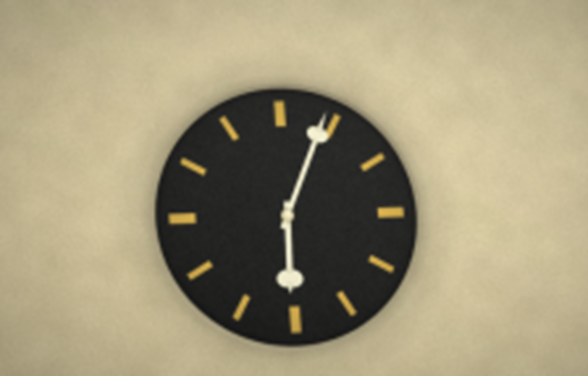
6.04
